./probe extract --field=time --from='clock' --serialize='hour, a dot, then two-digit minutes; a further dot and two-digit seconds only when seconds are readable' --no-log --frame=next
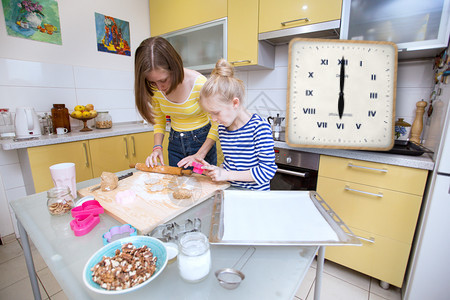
6.00
